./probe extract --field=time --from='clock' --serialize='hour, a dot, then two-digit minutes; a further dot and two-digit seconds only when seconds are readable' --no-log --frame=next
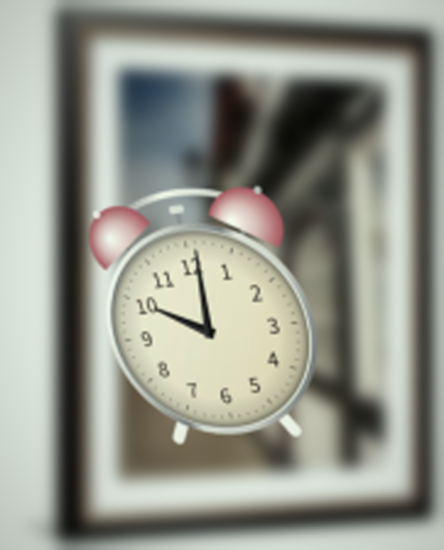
10.01
